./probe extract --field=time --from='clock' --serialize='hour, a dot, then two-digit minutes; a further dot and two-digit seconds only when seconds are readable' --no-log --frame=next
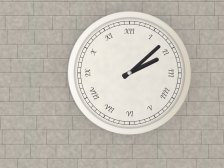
2.08
